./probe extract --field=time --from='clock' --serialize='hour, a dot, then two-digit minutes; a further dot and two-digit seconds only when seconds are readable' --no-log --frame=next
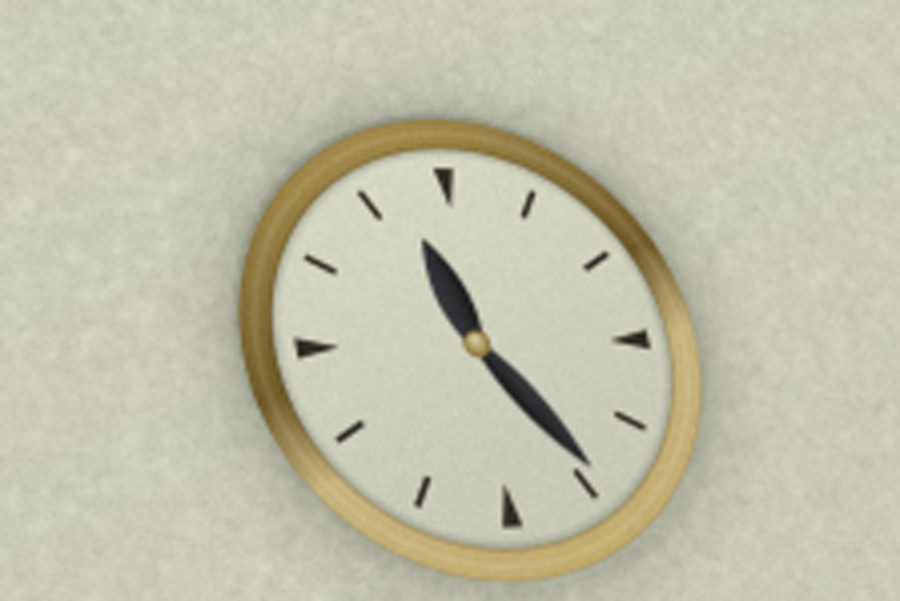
11.24
